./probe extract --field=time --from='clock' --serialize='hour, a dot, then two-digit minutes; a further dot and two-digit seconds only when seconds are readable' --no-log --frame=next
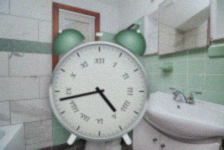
4.43
